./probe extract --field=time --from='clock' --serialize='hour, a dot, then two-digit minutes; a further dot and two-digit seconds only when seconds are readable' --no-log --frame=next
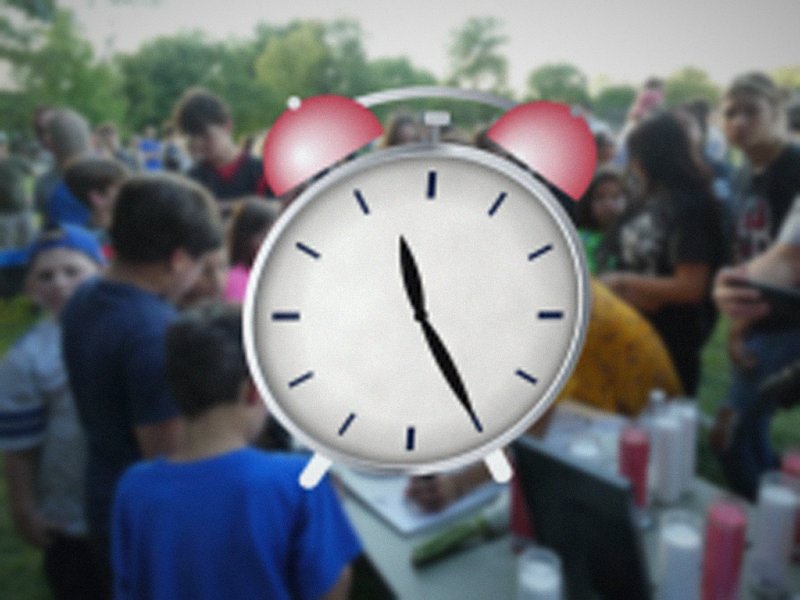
11.25
